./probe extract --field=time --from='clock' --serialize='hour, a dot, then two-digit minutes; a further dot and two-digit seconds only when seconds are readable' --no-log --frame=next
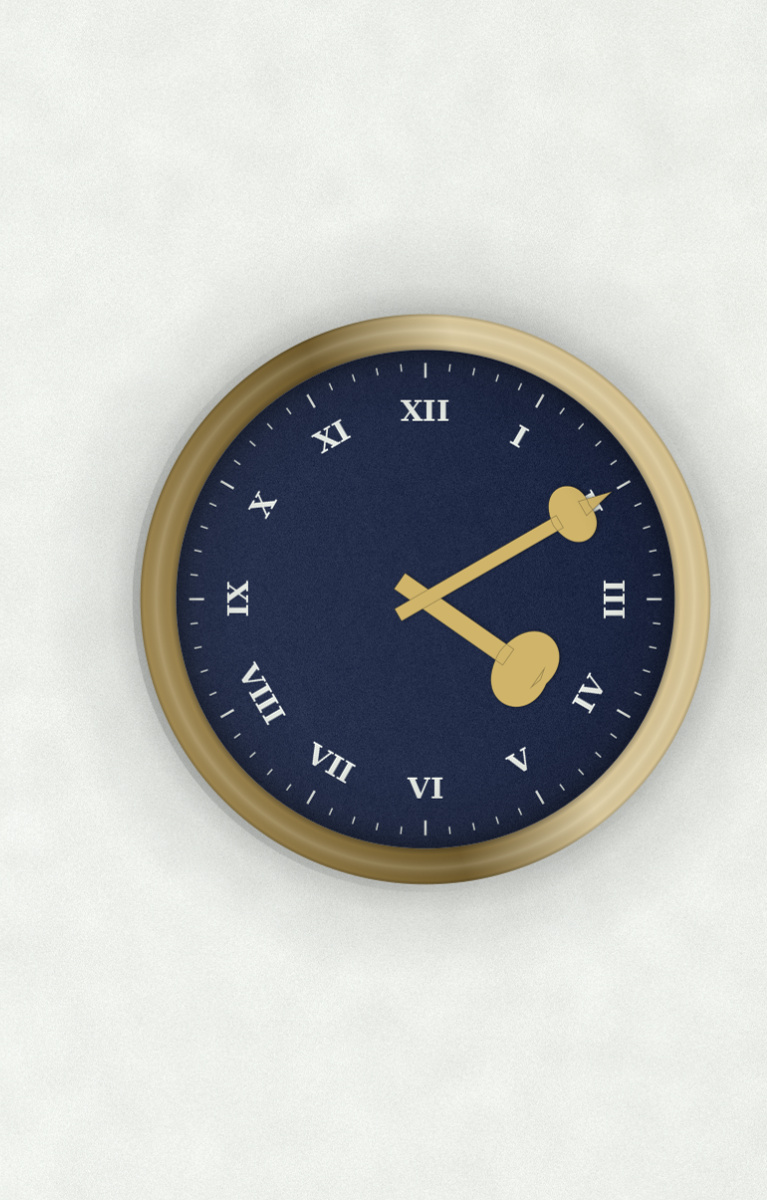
4.10
